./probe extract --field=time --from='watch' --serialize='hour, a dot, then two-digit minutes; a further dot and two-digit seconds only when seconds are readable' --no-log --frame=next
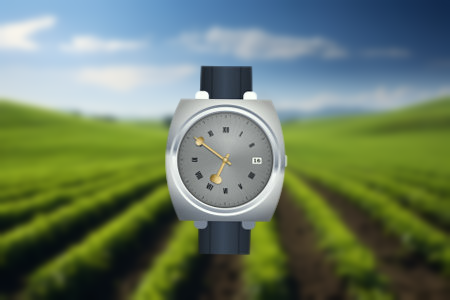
6.51
